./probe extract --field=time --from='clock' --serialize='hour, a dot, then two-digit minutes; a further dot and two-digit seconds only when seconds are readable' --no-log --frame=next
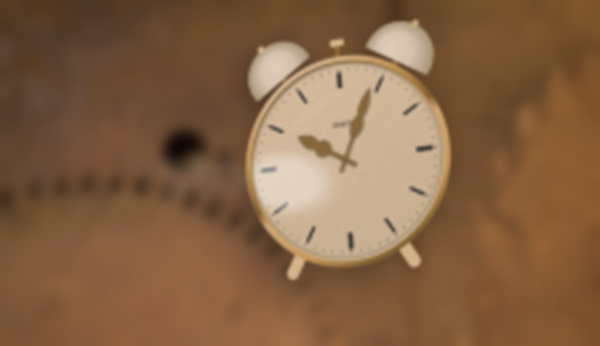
10.04
